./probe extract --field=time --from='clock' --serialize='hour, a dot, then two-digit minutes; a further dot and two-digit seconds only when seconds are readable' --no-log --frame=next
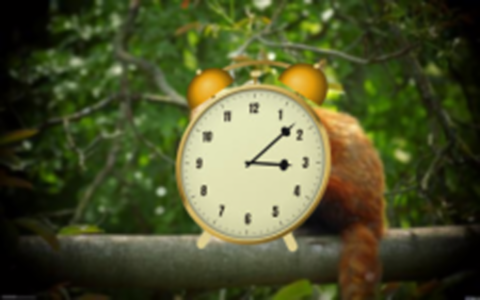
3.08
